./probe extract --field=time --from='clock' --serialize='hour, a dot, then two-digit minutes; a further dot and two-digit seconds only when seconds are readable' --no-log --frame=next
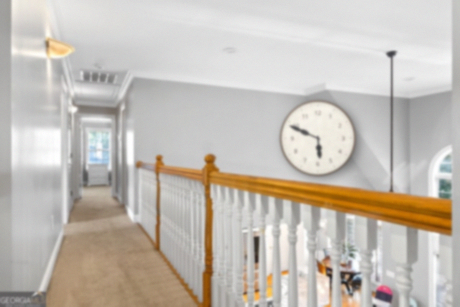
5.49
